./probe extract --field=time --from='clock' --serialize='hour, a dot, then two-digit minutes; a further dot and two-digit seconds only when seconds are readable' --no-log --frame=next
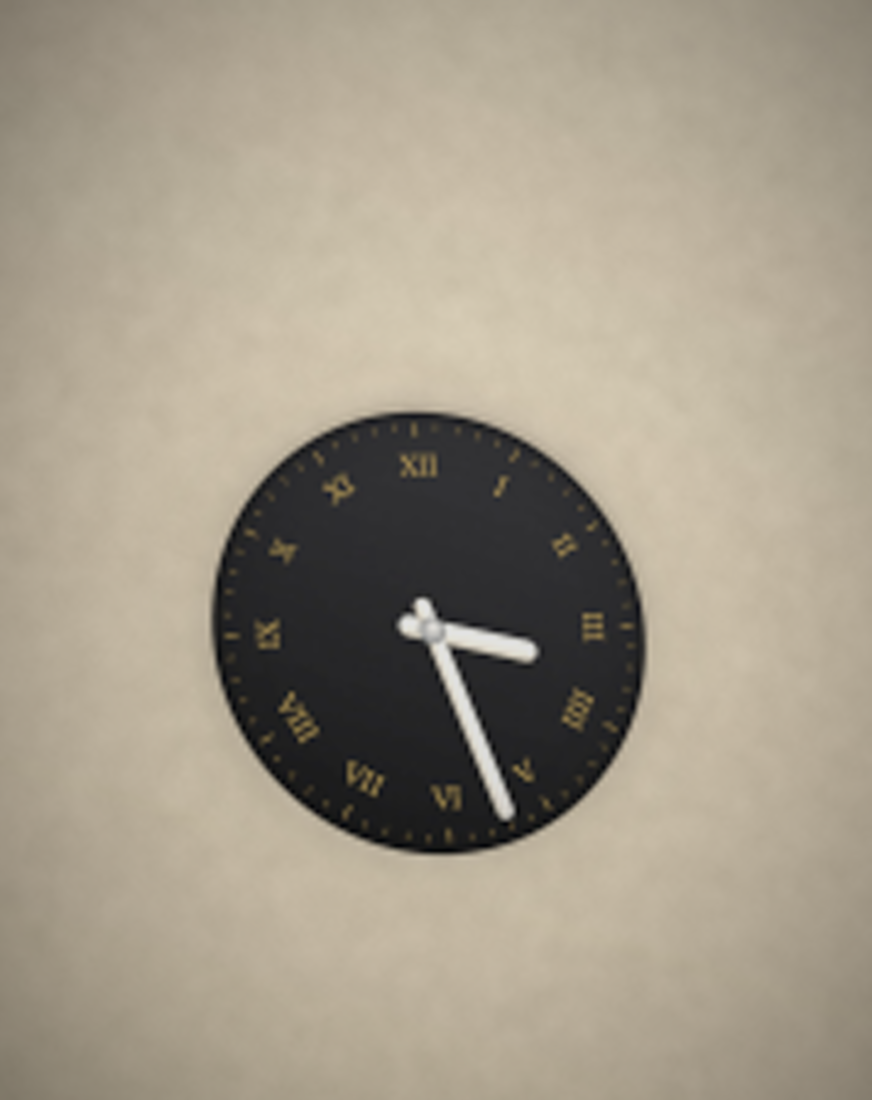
3.27
